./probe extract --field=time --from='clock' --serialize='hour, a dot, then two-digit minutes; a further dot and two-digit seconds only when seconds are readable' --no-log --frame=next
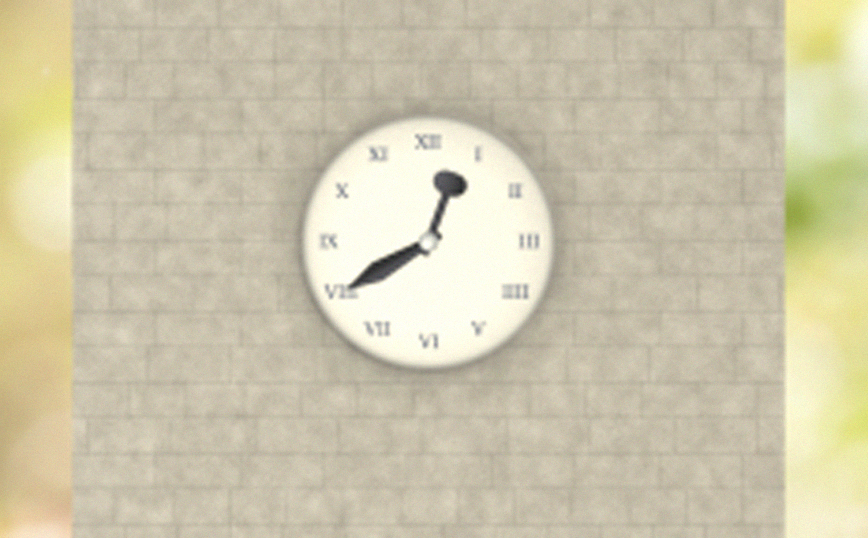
12.40
